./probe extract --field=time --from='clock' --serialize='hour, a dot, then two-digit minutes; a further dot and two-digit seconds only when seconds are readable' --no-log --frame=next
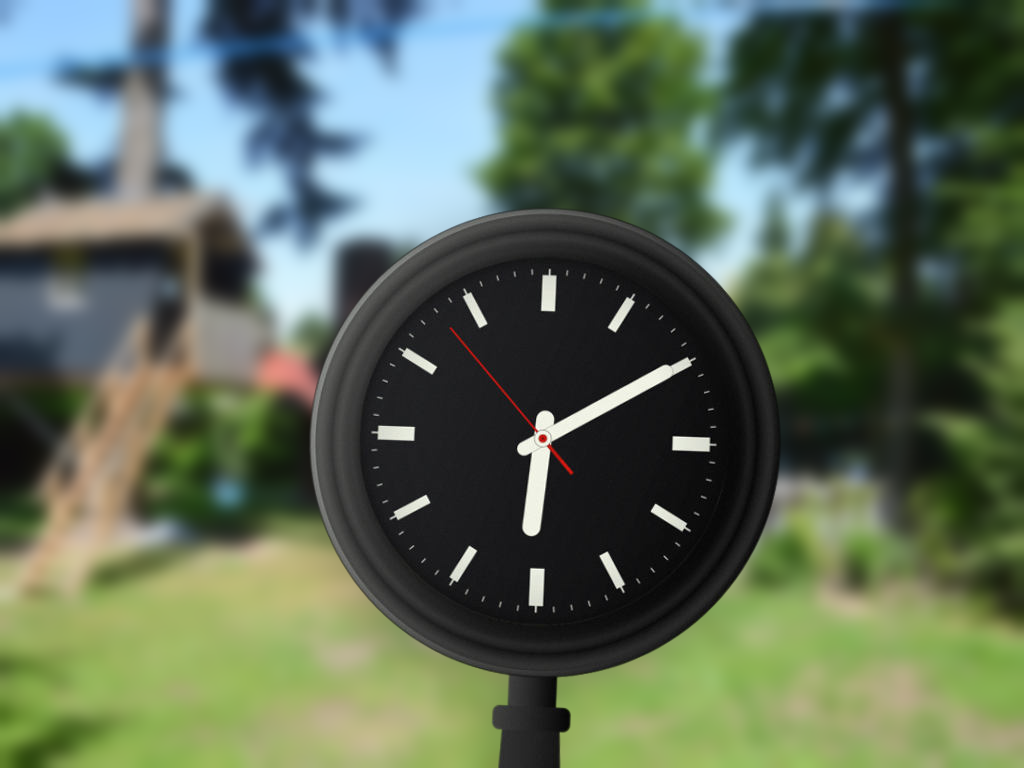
6.09.53
